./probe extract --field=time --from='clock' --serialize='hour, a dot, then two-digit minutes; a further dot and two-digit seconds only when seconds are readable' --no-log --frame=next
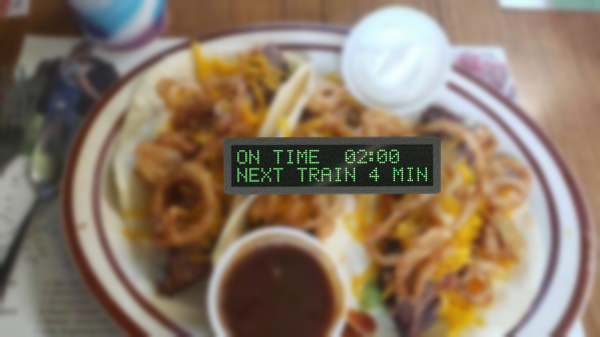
2.00
